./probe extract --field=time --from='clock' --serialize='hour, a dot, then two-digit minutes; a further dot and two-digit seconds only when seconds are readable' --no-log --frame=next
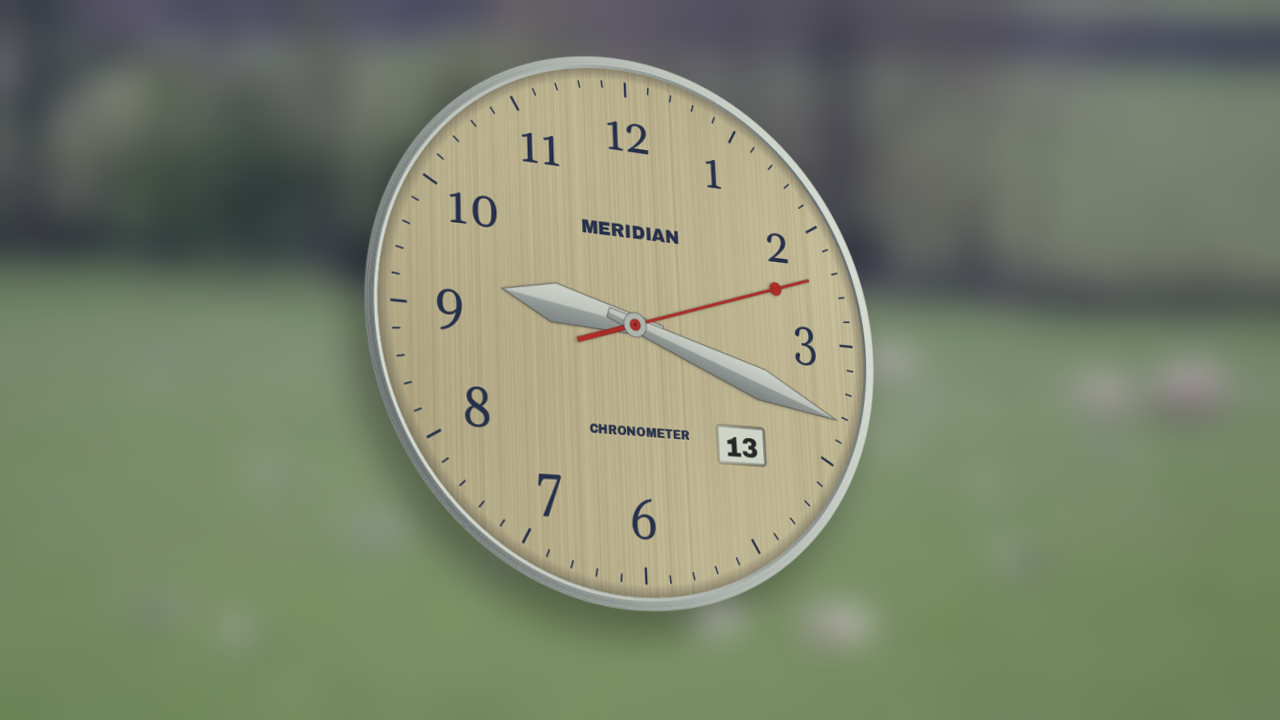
9.18.12
